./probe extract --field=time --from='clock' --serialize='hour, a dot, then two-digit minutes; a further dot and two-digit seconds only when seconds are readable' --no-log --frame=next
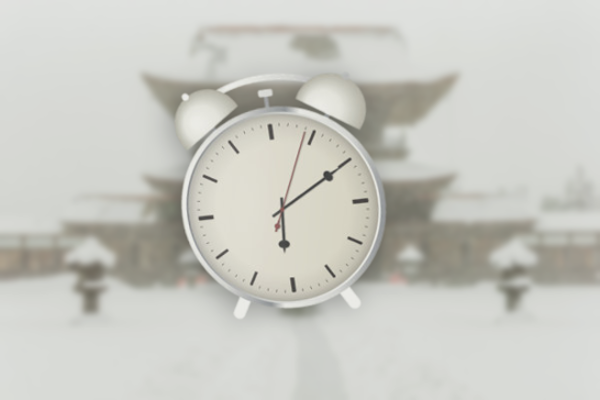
6.10.04
